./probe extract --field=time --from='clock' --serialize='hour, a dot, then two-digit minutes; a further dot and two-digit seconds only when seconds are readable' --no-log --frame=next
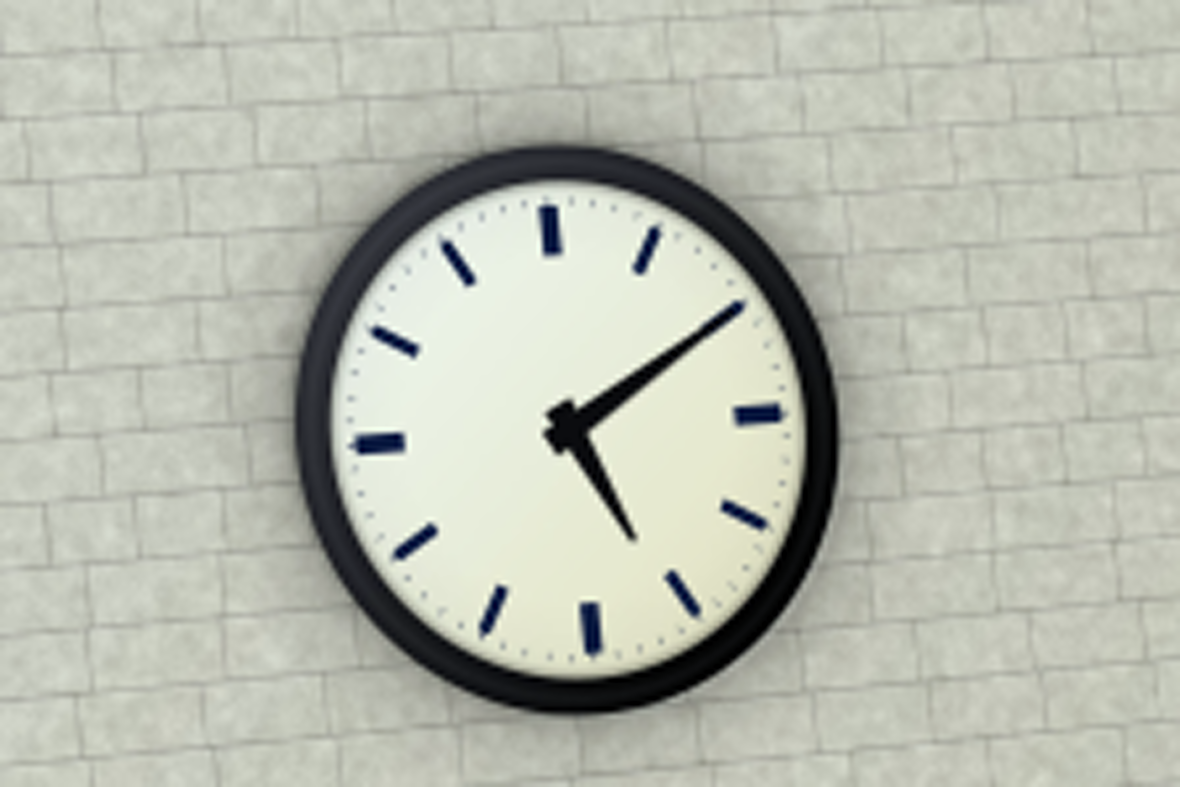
5.10
